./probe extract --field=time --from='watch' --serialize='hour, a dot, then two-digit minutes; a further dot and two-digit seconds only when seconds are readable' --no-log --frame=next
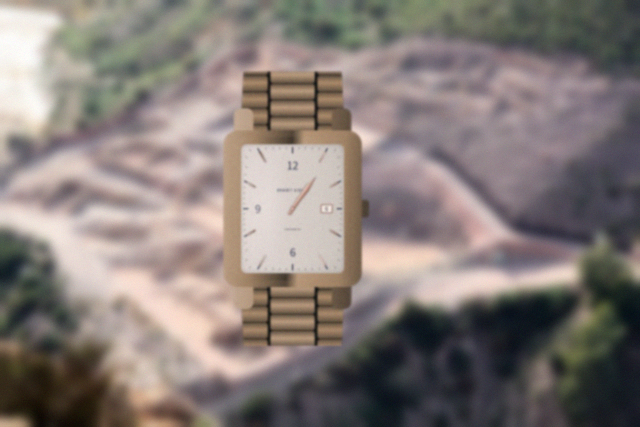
1.06
